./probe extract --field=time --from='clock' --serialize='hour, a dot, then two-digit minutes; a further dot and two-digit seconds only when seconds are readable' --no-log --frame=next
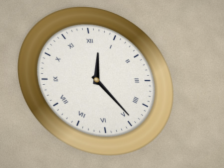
12.24
